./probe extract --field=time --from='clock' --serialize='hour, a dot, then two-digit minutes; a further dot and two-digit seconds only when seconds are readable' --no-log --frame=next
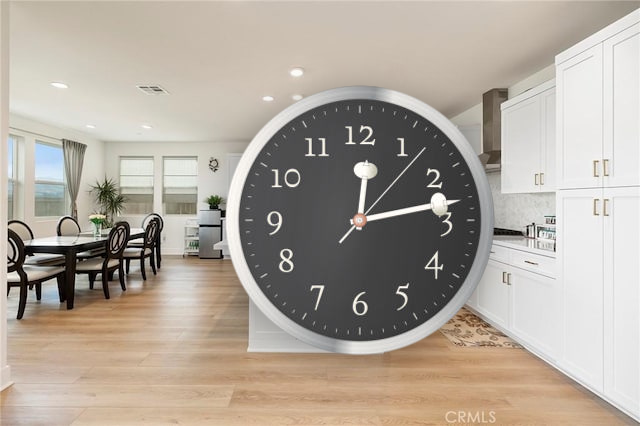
12.13.07
